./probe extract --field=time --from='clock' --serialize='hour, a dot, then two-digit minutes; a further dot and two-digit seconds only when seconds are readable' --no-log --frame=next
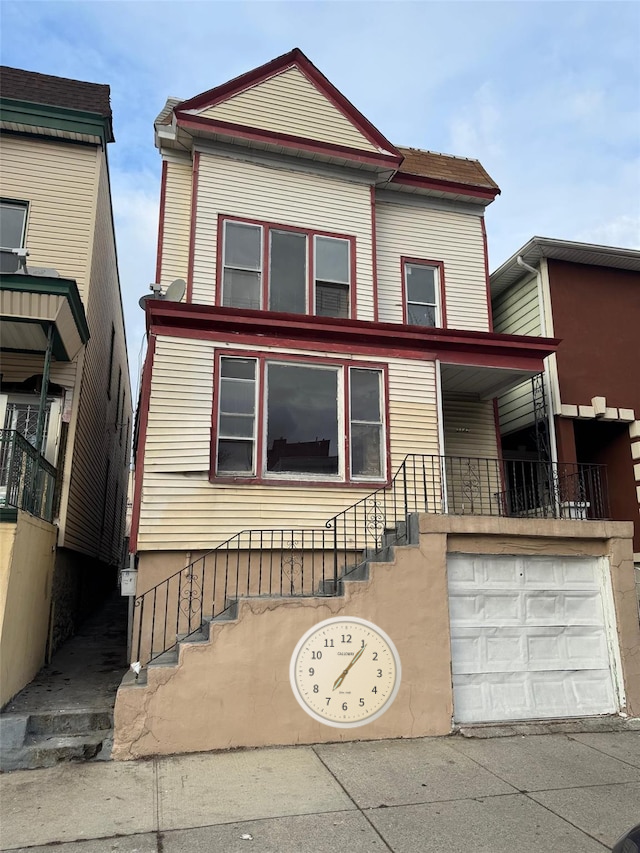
7.06
